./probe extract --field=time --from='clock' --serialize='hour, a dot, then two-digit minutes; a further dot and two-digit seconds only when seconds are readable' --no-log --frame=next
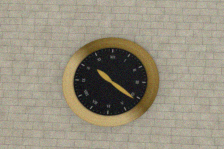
10.21
